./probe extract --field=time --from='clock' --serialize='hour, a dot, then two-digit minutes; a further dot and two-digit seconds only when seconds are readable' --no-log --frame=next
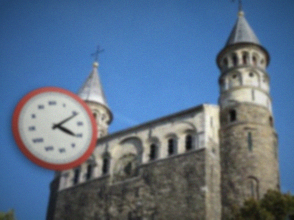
4.11
